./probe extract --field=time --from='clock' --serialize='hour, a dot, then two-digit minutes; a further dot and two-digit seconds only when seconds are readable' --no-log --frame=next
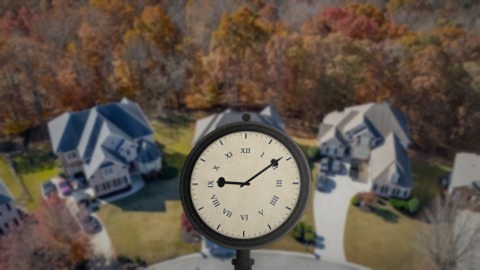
9.09
